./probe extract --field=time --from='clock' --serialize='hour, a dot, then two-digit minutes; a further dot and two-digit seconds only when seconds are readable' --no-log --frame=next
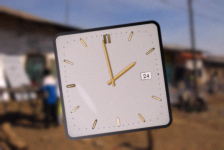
1.59
